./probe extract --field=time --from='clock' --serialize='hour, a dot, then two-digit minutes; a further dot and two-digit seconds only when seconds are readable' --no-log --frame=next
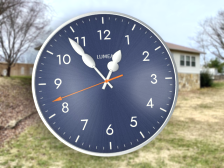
12.53.42
